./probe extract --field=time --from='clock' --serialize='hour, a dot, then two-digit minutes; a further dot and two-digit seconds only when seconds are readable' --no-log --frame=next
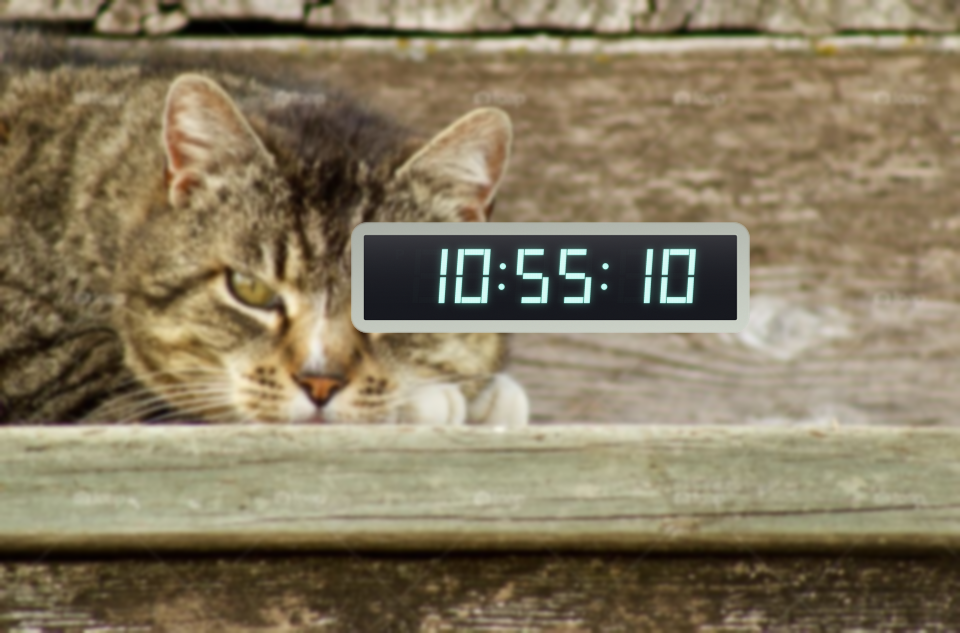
10.55.10
